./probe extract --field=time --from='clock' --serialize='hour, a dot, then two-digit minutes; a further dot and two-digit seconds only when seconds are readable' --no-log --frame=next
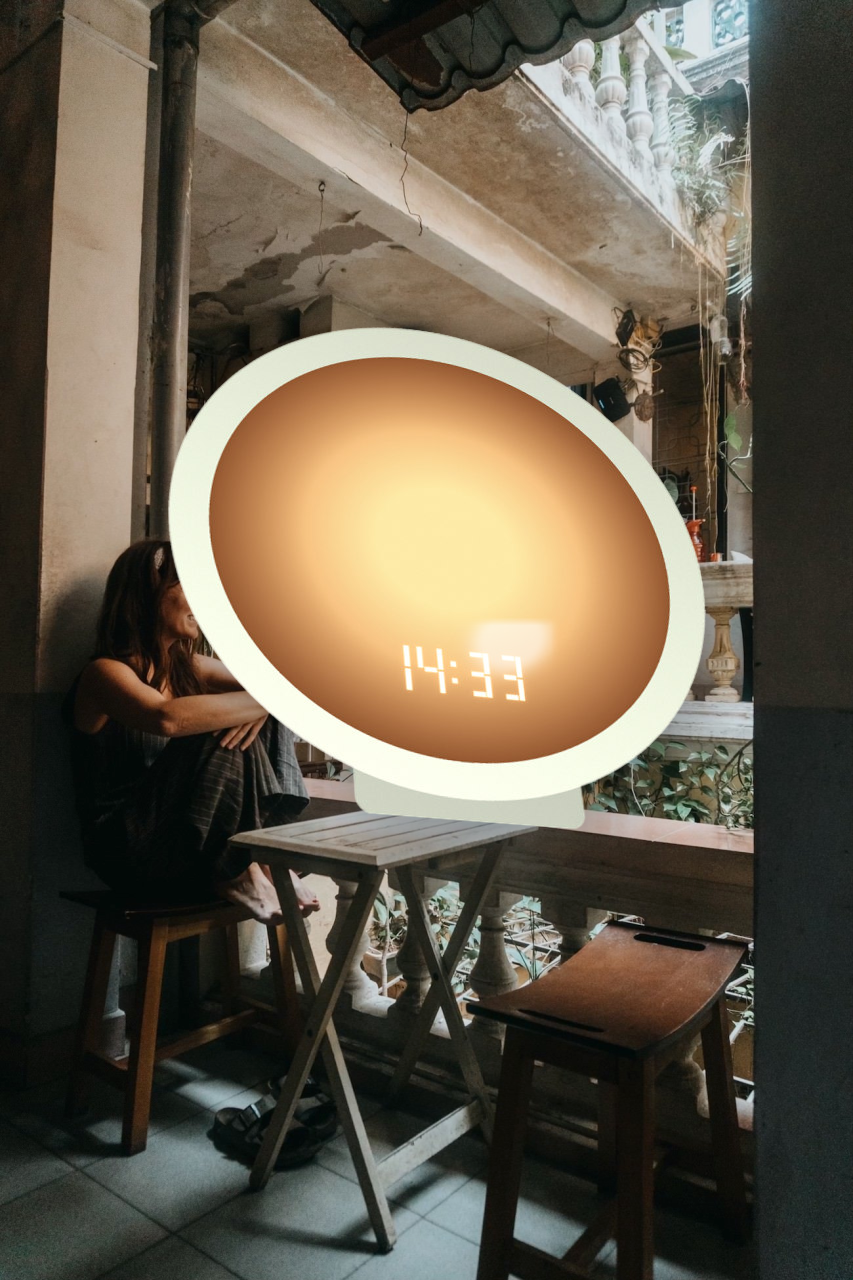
14.33
